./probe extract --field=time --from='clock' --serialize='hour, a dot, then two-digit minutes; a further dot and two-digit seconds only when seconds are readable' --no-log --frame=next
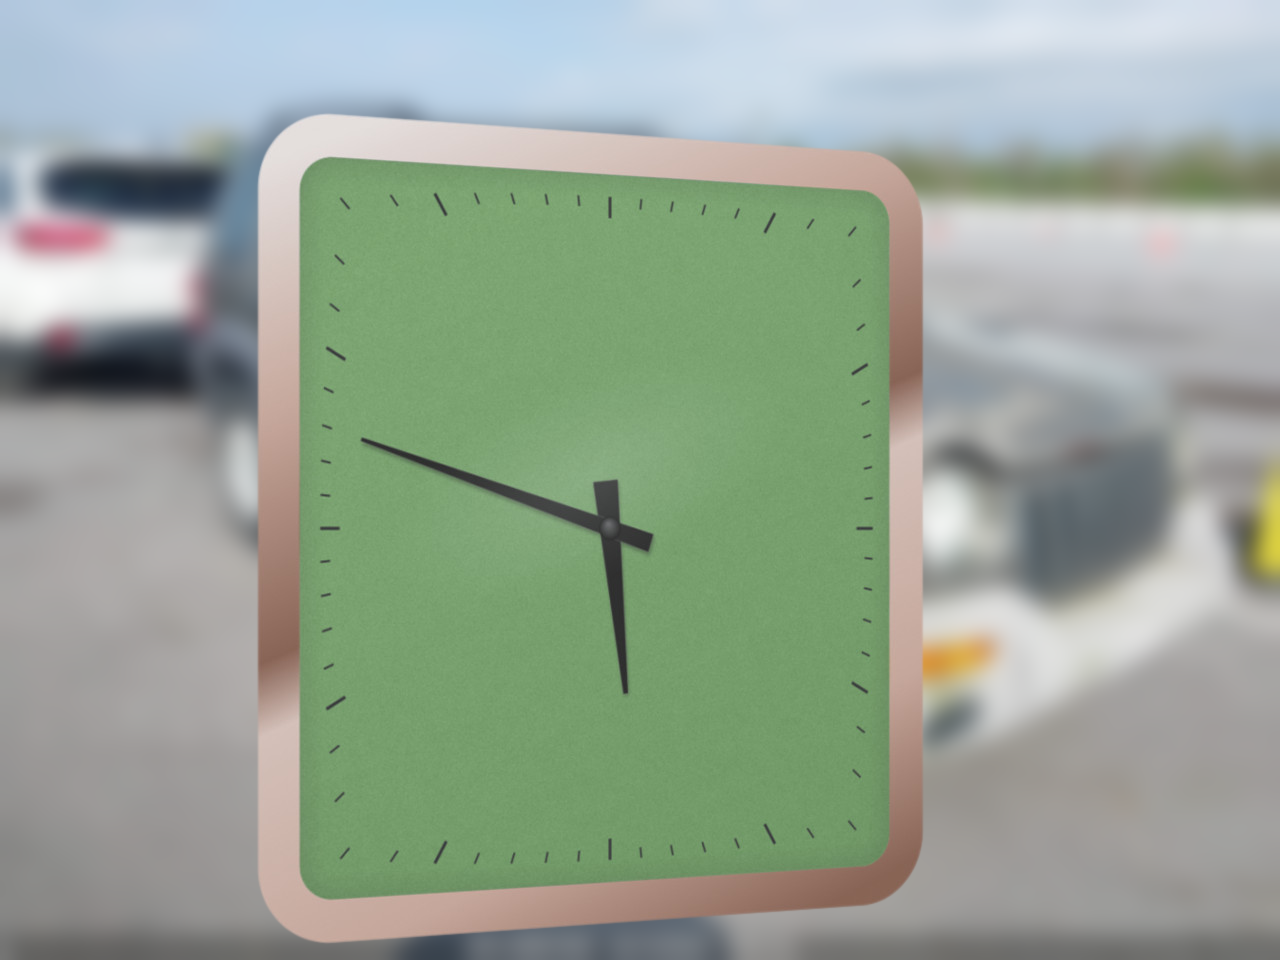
5.48
